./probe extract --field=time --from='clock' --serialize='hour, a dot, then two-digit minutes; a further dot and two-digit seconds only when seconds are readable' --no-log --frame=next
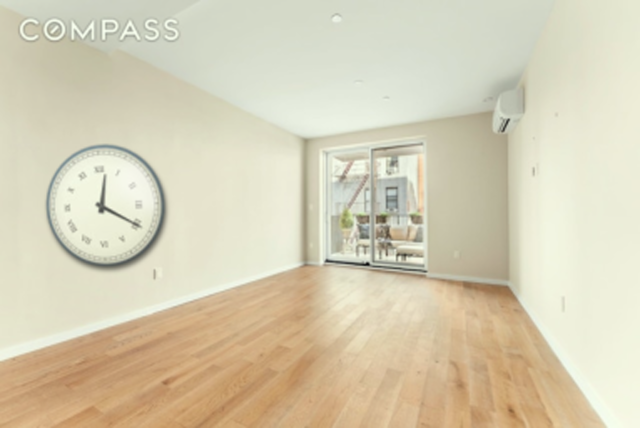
12.20
